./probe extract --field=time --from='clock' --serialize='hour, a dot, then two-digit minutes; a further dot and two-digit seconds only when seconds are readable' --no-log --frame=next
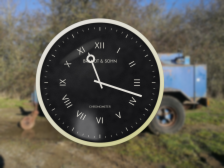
11.18
